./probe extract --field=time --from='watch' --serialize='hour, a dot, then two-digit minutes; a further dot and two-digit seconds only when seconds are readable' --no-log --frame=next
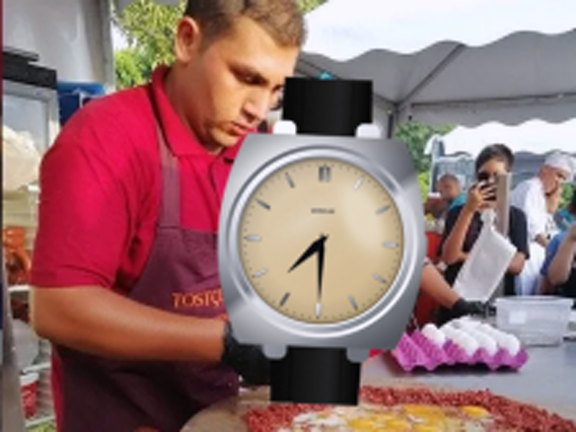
7.30
